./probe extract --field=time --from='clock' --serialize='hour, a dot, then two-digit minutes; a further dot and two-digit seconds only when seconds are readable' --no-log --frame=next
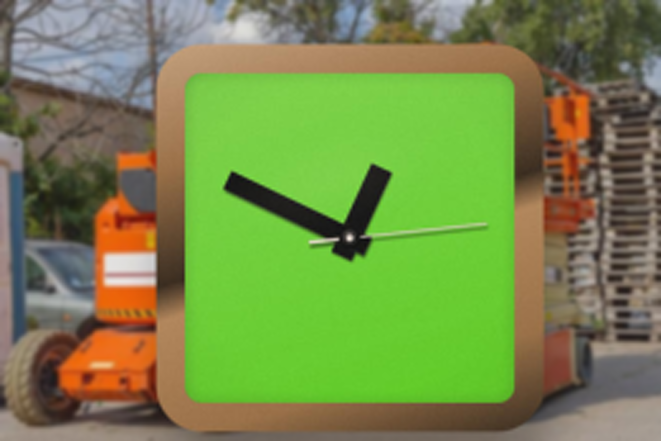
12.49.14
